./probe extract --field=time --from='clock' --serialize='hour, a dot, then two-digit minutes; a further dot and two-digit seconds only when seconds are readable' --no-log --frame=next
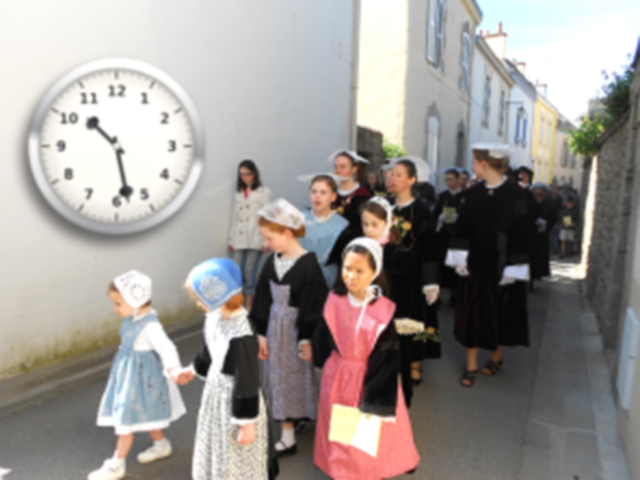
10.28
